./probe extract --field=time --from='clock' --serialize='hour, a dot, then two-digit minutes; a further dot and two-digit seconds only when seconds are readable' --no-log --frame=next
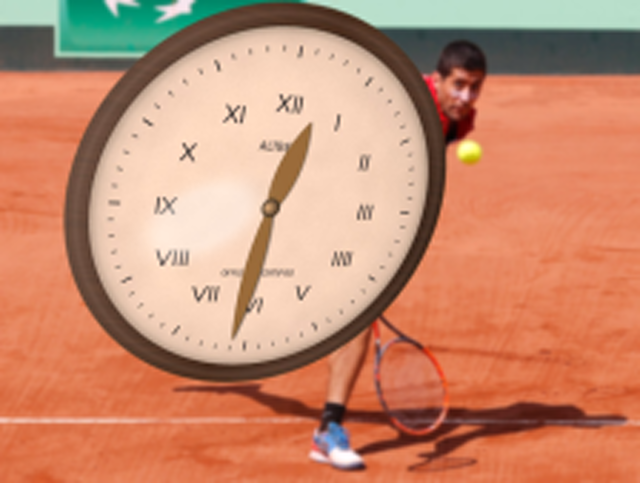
12.31
